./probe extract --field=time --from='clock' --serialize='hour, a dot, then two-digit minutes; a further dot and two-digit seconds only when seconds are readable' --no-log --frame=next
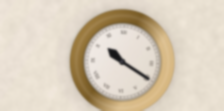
10.20
